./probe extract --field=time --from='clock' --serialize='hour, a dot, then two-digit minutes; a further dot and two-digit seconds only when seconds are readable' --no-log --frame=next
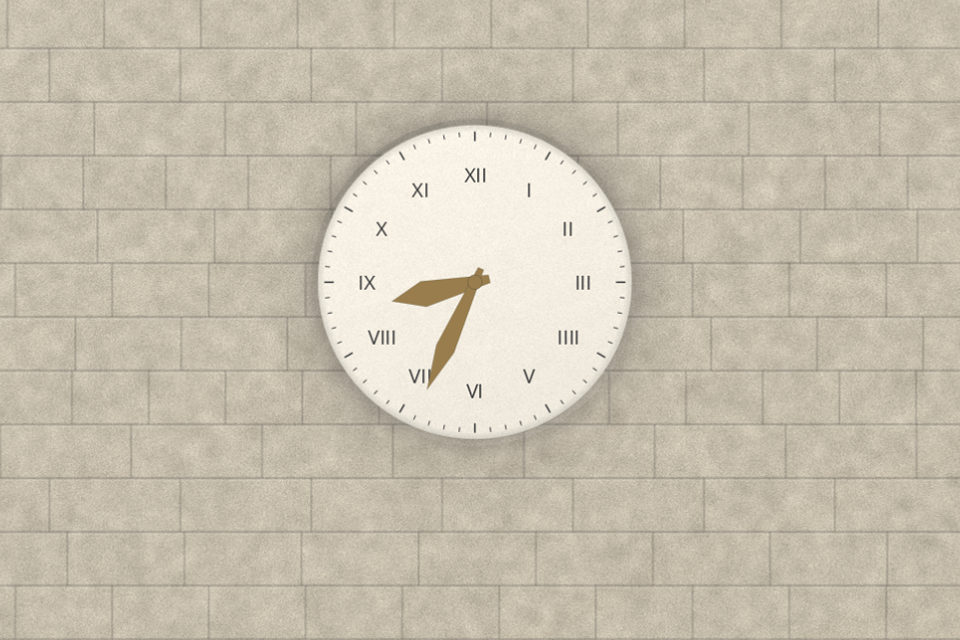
8.34
